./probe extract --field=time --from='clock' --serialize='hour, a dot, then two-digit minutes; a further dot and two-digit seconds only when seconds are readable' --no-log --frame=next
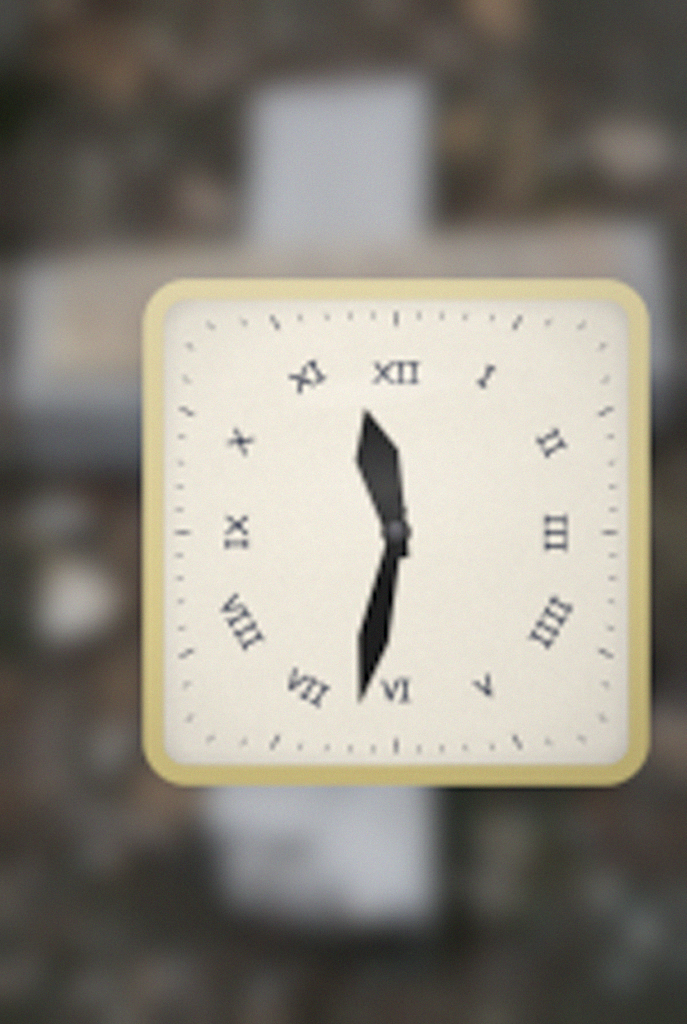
11.32
